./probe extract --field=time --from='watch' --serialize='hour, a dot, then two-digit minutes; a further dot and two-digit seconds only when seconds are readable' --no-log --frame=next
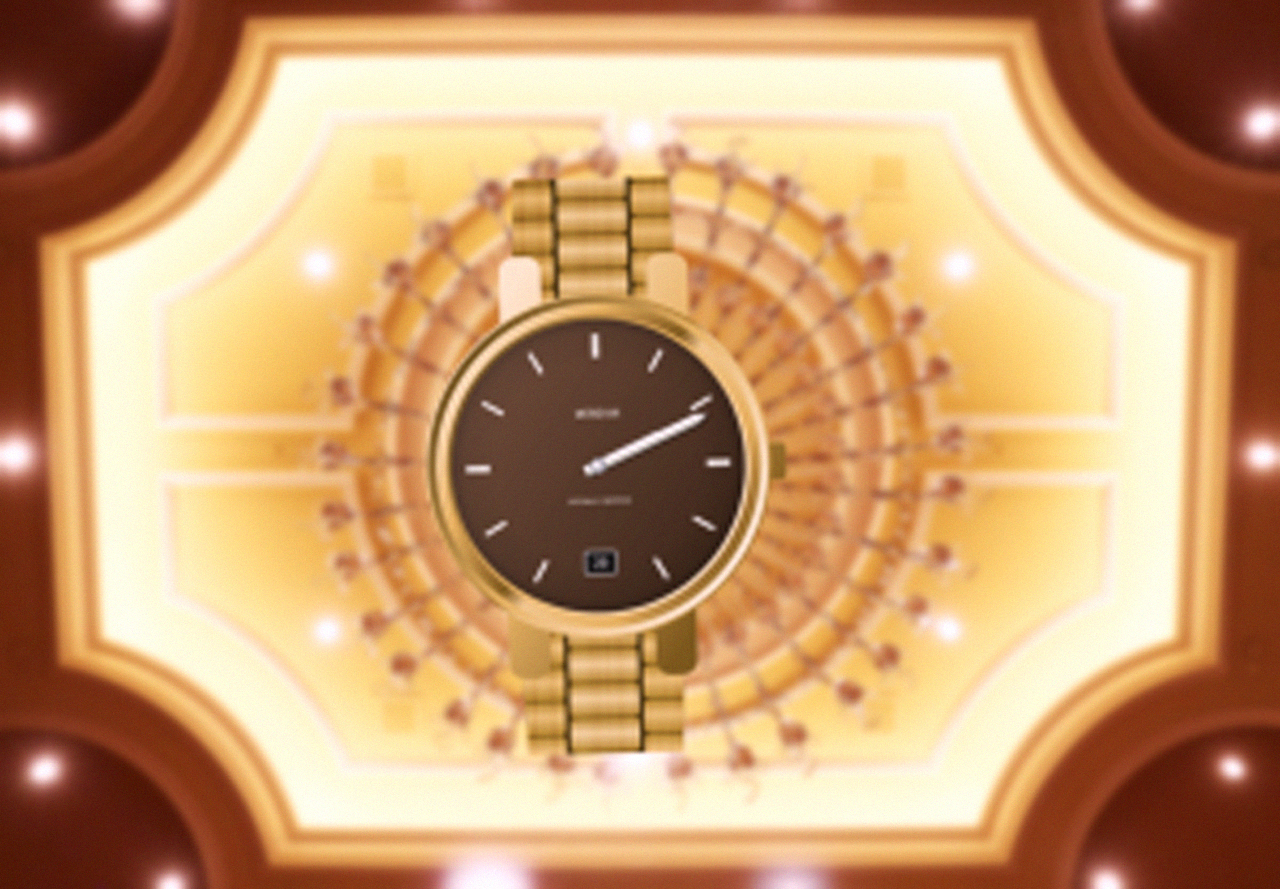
2.11
